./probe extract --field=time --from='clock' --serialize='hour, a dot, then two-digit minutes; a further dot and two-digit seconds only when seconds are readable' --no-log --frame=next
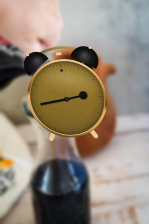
2.44
